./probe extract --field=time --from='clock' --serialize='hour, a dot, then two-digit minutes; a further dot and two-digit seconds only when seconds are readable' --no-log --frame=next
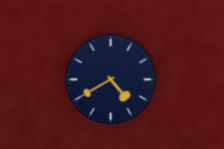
4.40
